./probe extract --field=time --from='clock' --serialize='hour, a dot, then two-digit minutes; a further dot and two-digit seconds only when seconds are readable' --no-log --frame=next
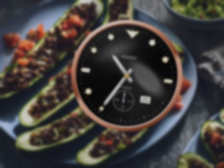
10.35
